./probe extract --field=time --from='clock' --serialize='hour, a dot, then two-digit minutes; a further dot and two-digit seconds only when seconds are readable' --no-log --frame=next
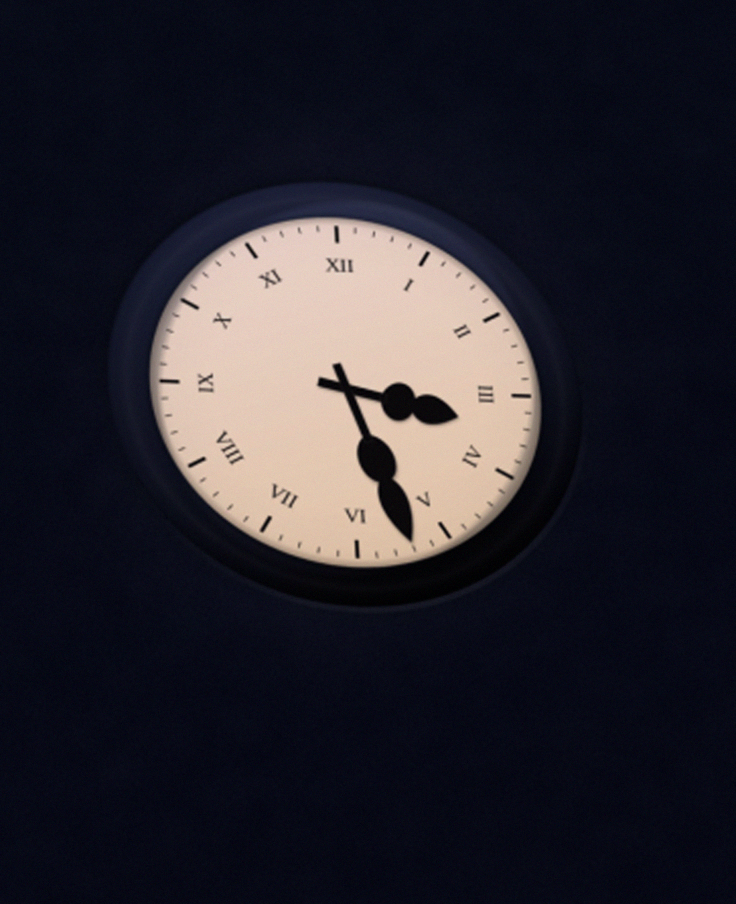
3.27
